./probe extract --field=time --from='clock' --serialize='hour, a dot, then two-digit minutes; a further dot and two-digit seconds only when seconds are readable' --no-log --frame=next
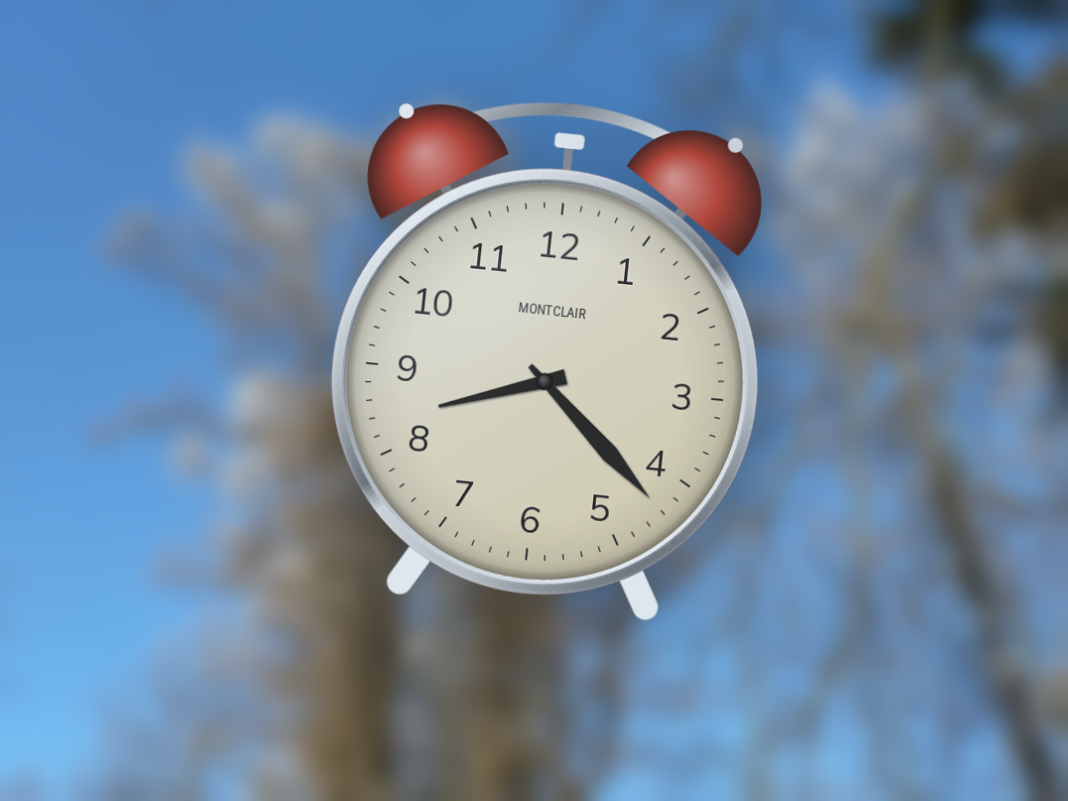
8.22
